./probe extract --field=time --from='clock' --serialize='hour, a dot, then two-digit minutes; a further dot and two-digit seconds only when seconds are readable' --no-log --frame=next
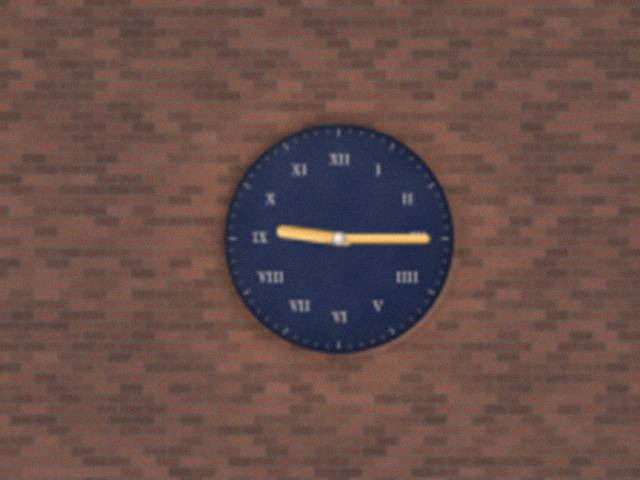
9.15
